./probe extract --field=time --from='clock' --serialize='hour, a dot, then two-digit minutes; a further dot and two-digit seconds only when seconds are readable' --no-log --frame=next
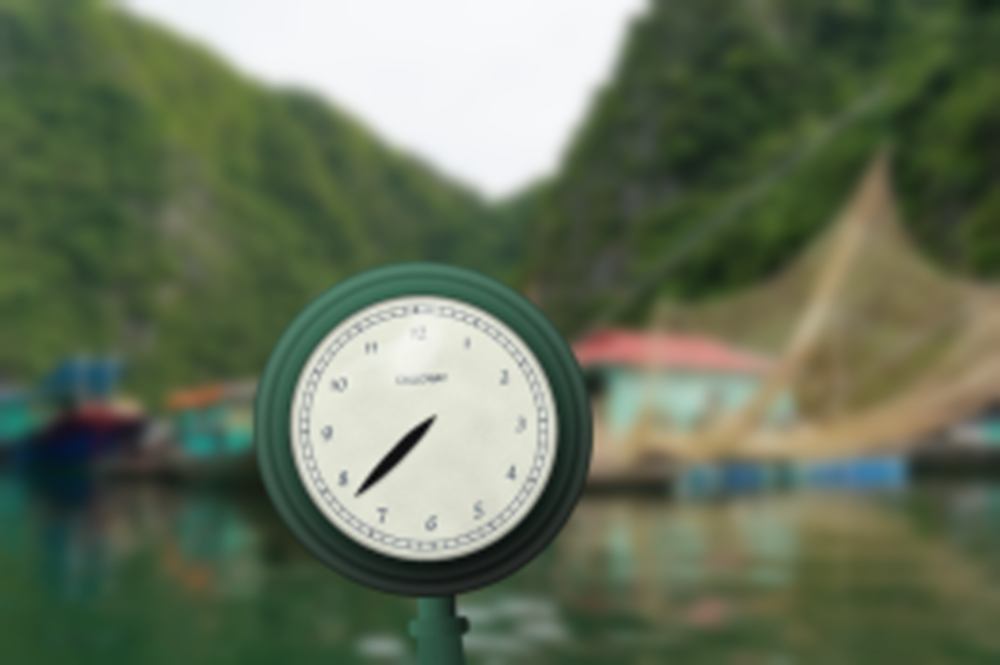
7.38
